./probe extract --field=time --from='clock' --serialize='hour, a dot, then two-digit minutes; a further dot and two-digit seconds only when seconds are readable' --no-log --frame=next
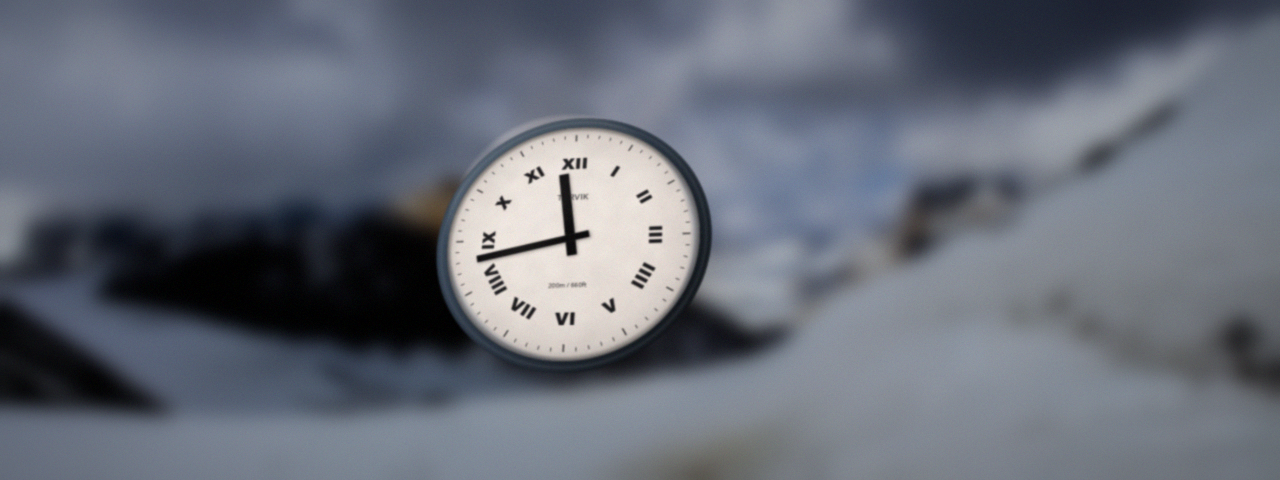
11.43
